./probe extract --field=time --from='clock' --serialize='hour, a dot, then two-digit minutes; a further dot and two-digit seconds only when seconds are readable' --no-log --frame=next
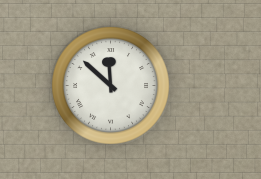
11.52
